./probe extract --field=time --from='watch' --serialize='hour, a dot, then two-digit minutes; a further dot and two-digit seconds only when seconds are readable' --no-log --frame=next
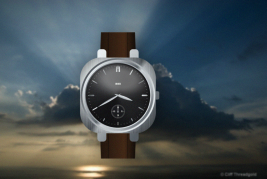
3.40
